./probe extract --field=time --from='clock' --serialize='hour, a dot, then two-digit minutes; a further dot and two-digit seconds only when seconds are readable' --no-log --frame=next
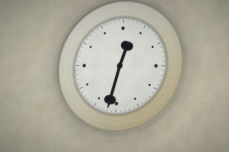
12.32
